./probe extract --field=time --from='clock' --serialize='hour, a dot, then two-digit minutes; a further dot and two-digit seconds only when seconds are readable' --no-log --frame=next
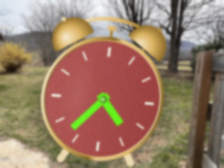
4.37
